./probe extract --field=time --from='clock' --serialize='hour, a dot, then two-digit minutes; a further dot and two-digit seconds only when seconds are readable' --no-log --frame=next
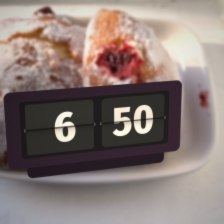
6.50
